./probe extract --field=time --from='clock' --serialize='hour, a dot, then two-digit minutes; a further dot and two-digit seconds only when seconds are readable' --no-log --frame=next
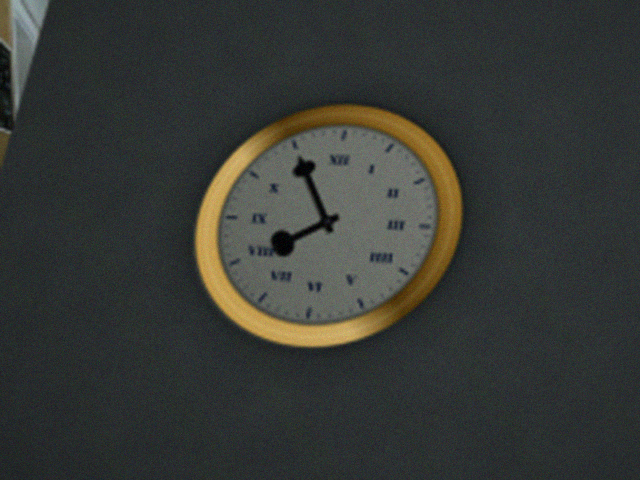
7.55
